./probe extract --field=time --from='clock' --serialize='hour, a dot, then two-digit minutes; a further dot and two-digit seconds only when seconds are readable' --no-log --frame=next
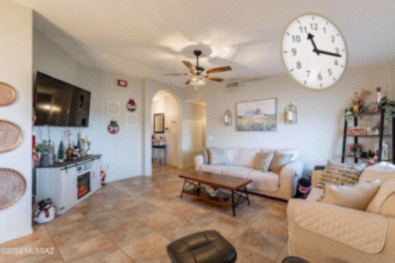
11.17
